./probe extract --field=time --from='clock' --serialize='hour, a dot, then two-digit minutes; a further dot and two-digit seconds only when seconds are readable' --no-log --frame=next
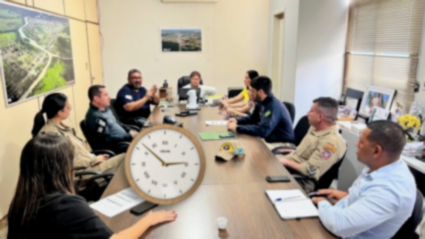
2.52
